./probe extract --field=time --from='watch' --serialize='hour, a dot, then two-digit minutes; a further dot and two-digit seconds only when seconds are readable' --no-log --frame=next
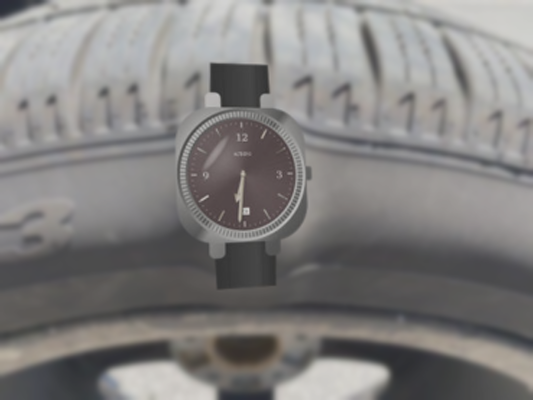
6.31
